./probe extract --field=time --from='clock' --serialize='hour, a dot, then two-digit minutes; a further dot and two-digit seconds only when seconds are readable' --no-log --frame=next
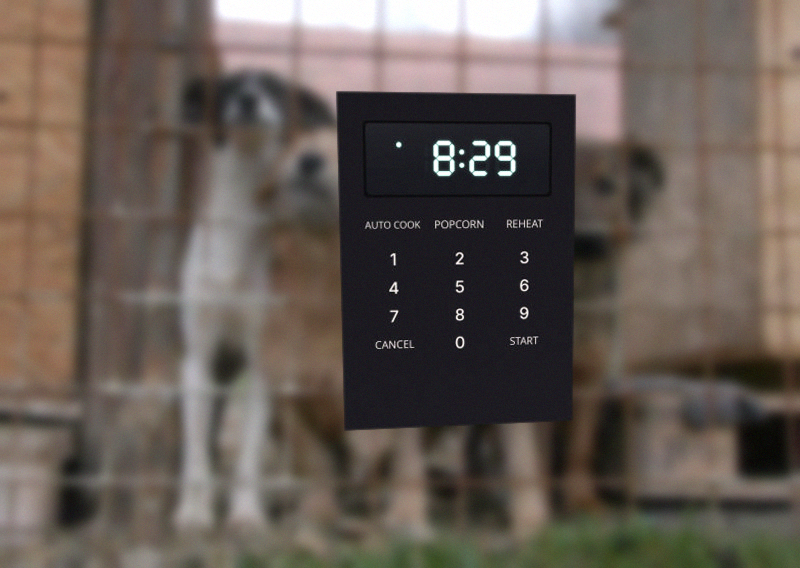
8.29
